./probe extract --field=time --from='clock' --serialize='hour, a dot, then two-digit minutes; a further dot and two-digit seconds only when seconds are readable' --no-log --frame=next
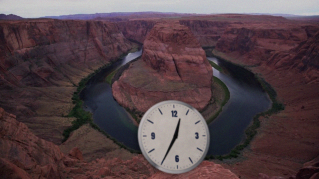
12.35
